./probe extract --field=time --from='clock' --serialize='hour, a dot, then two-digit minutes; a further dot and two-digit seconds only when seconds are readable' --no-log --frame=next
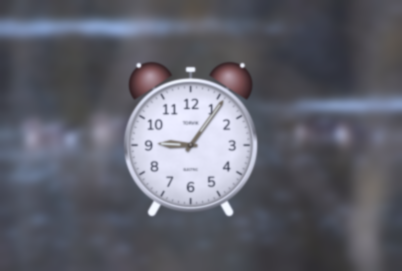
9.06
